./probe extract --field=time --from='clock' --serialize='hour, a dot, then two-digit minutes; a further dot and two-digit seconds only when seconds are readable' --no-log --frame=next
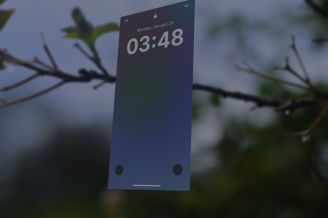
3.48
